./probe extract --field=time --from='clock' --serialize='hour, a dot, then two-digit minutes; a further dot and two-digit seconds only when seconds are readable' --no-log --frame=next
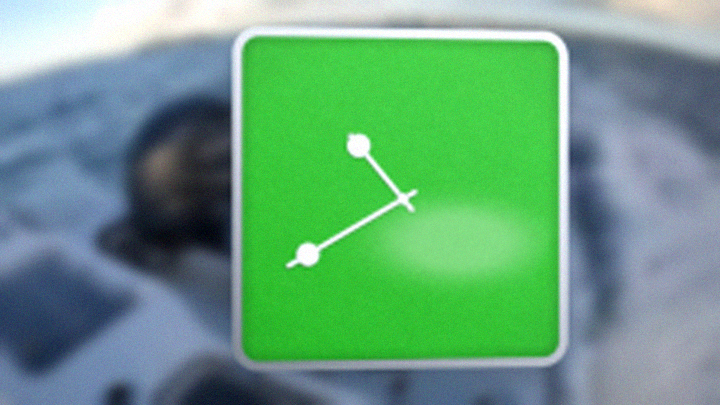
10.40
